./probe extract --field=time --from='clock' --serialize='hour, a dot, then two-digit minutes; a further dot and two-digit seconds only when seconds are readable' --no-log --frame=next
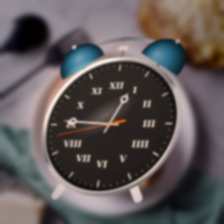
12.45.43
